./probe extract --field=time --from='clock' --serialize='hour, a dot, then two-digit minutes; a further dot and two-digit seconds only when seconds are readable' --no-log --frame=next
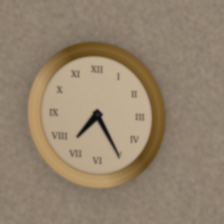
7.25
